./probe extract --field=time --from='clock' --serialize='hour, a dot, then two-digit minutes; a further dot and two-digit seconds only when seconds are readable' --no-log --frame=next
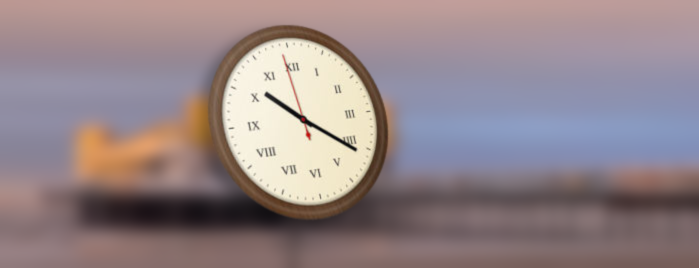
10.20.59
